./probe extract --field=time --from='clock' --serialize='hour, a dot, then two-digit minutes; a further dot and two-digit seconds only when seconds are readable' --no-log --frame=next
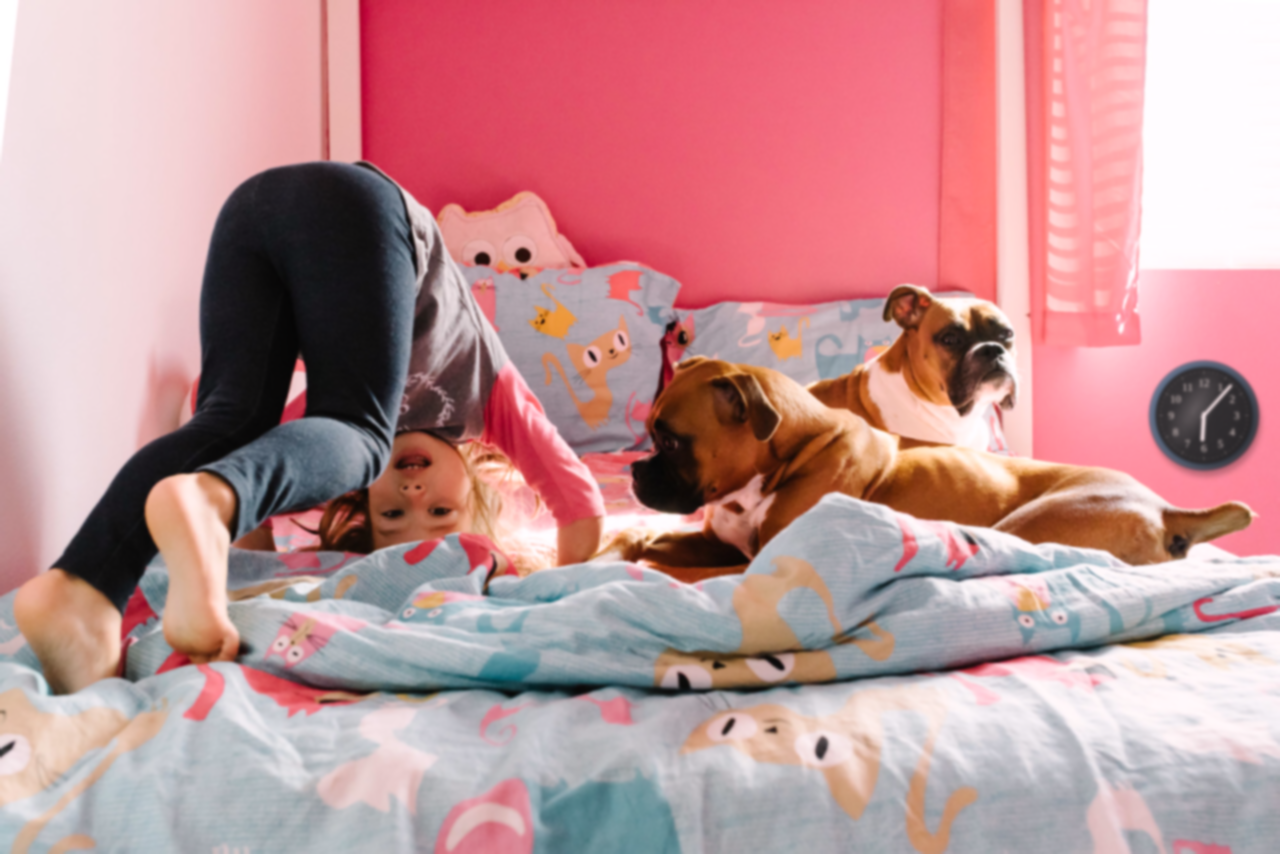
6.07
